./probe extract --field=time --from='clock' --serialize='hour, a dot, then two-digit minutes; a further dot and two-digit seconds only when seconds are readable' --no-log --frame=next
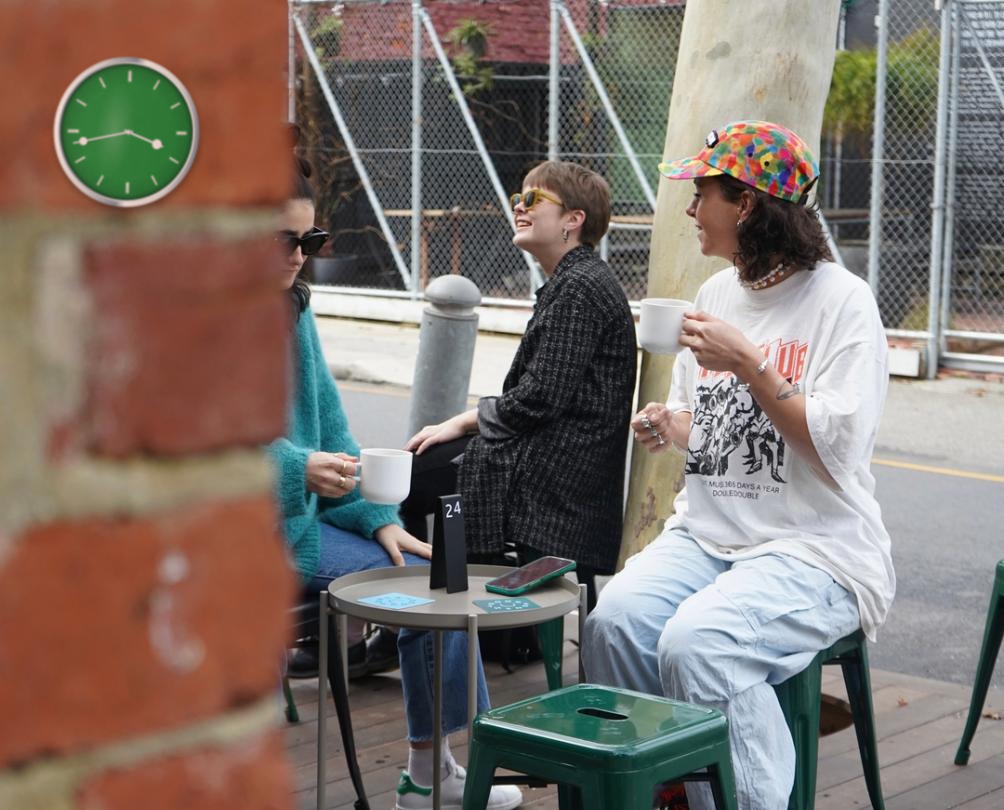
3.43
